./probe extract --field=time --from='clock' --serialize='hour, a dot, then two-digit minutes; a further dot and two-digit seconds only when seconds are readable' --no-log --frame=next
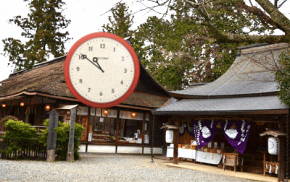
10.51
